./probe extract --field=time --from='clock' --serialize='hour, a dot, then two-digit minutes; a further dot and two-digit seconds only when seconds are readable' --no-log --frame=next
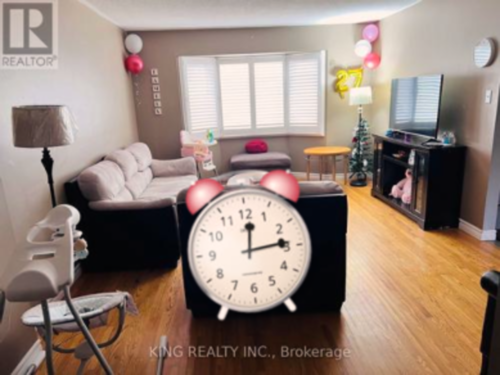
12.14
